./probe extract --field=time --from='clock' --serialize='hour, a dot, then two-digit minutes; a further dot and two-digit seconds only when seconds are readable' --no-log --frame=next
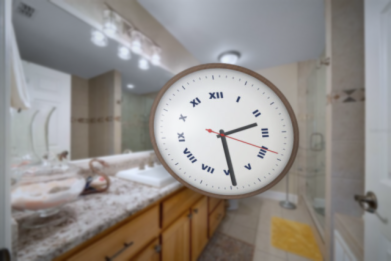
2.29.19
